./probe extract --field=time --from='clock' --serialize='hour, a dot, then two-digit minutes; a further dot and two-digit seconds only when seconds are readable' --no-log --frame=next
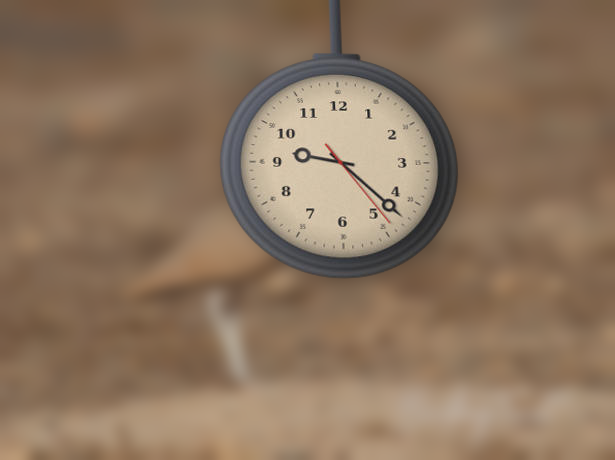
9.22.24
